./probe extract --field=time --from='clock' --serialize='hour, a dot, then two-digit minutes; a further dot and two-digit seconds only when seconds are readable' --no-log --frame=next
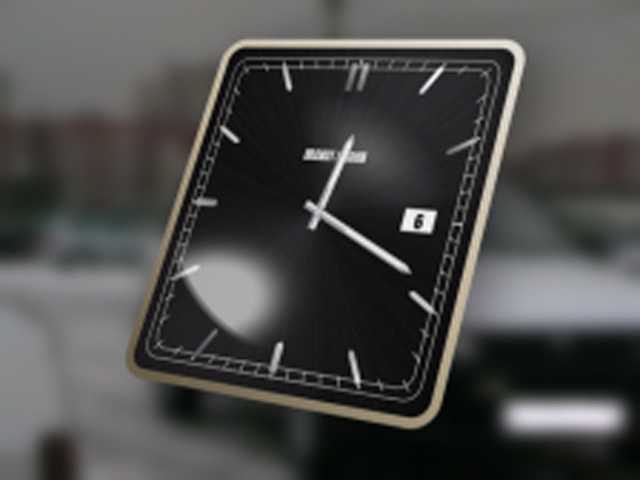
12.19
